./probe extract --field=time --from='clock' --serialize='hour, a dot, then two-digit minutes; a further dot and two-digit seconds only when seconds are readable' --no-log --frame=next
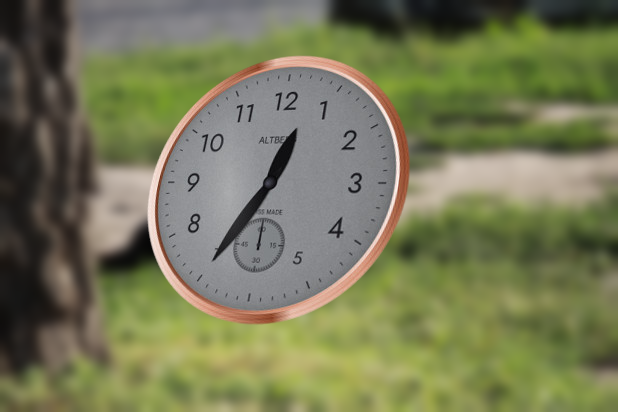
12.35
